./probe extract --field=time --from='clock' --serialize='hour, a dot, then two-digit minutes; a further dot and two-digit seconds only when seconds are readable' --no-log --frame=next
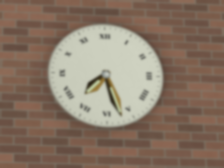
7.27
